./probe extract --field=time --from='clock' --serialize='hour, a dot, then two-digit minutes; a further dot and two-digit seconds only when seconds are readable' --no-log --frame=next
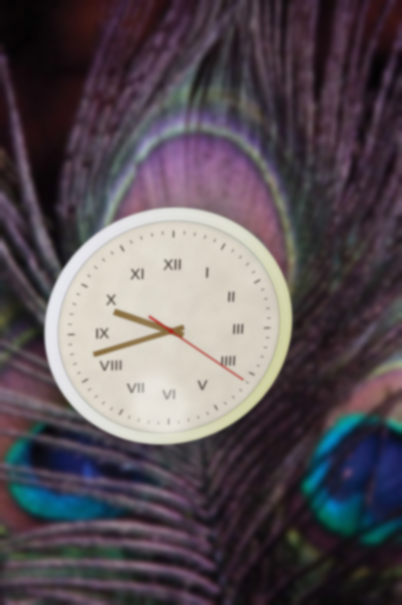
9.42.21
